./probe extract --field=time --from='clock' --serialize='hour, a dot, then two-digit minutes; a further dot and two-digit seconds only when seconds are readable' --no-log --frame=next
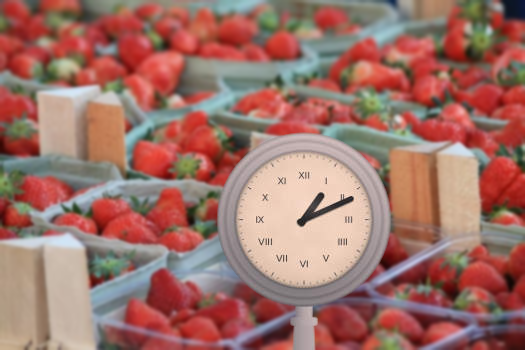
1.11
